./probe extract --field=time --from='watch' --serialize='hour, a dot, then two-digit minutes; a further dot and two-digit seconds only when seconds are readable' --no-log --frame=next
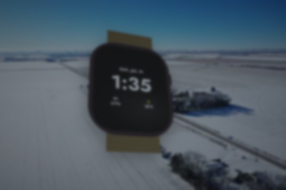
1.35
